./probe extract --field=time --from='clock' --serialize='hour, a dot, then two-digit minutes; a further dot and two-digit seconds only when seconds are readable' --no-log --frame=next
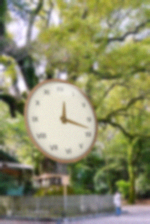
12.18
